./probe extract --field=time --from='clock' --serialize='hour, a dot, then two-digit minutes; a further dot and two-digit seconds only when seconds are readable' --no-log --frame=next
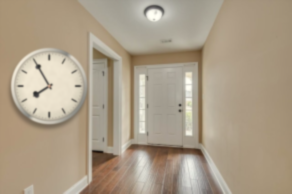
7.55
